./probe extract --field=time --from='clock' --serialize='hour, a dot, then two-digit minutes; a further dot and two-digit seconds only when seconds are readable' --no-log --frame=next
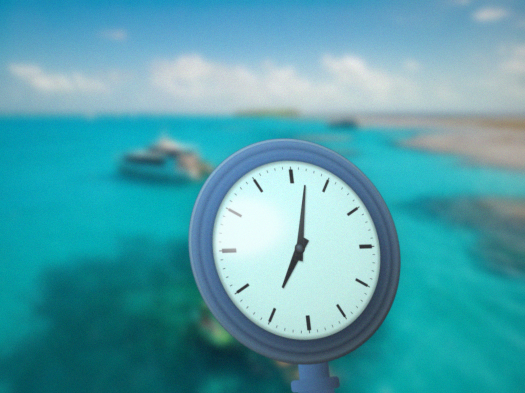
7.02
